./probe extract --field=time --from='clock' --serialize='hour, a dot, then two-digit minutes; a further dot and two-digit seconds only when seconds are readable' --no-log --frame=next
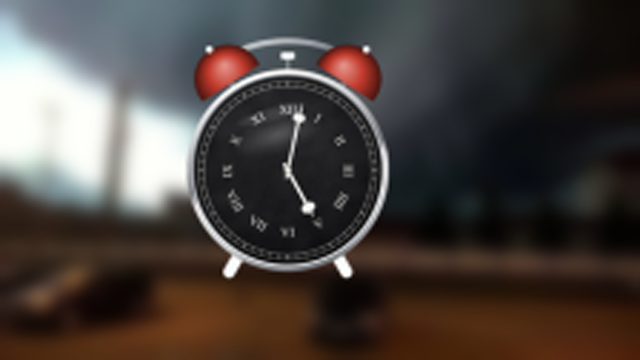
5.02
